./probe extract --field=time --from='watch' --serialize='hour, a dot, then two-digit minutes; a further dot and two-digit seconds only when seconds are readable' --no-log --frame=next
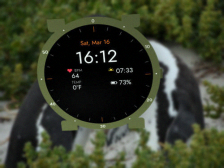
16.12
